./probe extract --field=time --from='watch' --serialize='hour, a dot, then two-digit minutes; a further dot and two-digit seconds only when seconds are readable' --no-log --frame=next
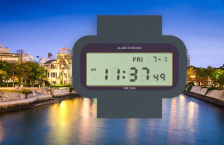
11.37.49
